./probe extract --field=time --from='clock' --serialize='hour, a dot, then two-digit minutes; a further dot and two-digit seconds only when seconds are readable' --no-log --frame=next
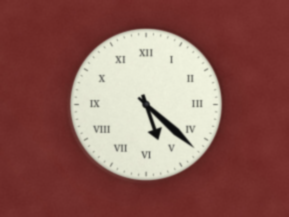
5.22
